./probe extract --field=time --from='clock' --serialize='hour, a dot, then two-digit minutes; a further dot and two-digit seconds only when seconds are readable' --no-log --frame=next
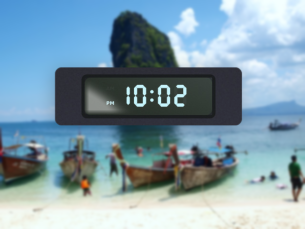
10.02
